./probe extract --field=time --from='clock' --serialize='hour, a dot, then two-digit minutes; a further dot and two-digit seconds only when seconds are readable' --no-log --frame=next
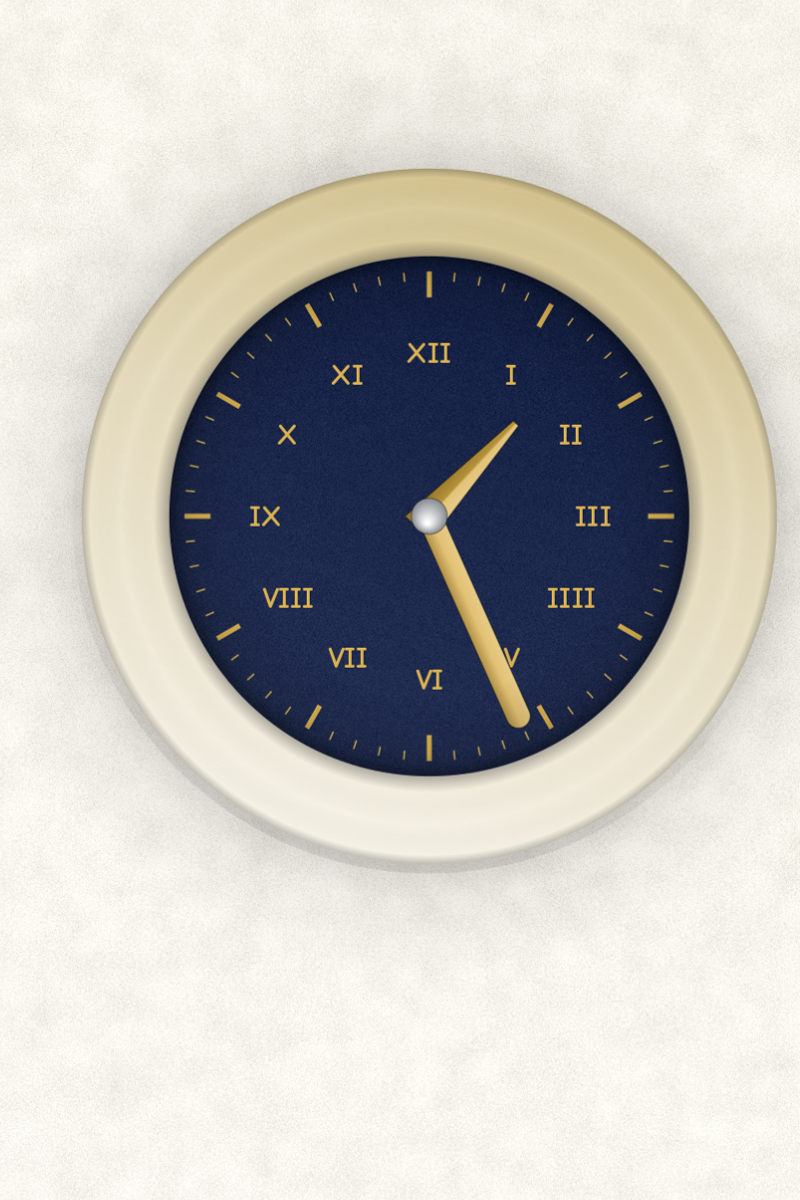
1.26
